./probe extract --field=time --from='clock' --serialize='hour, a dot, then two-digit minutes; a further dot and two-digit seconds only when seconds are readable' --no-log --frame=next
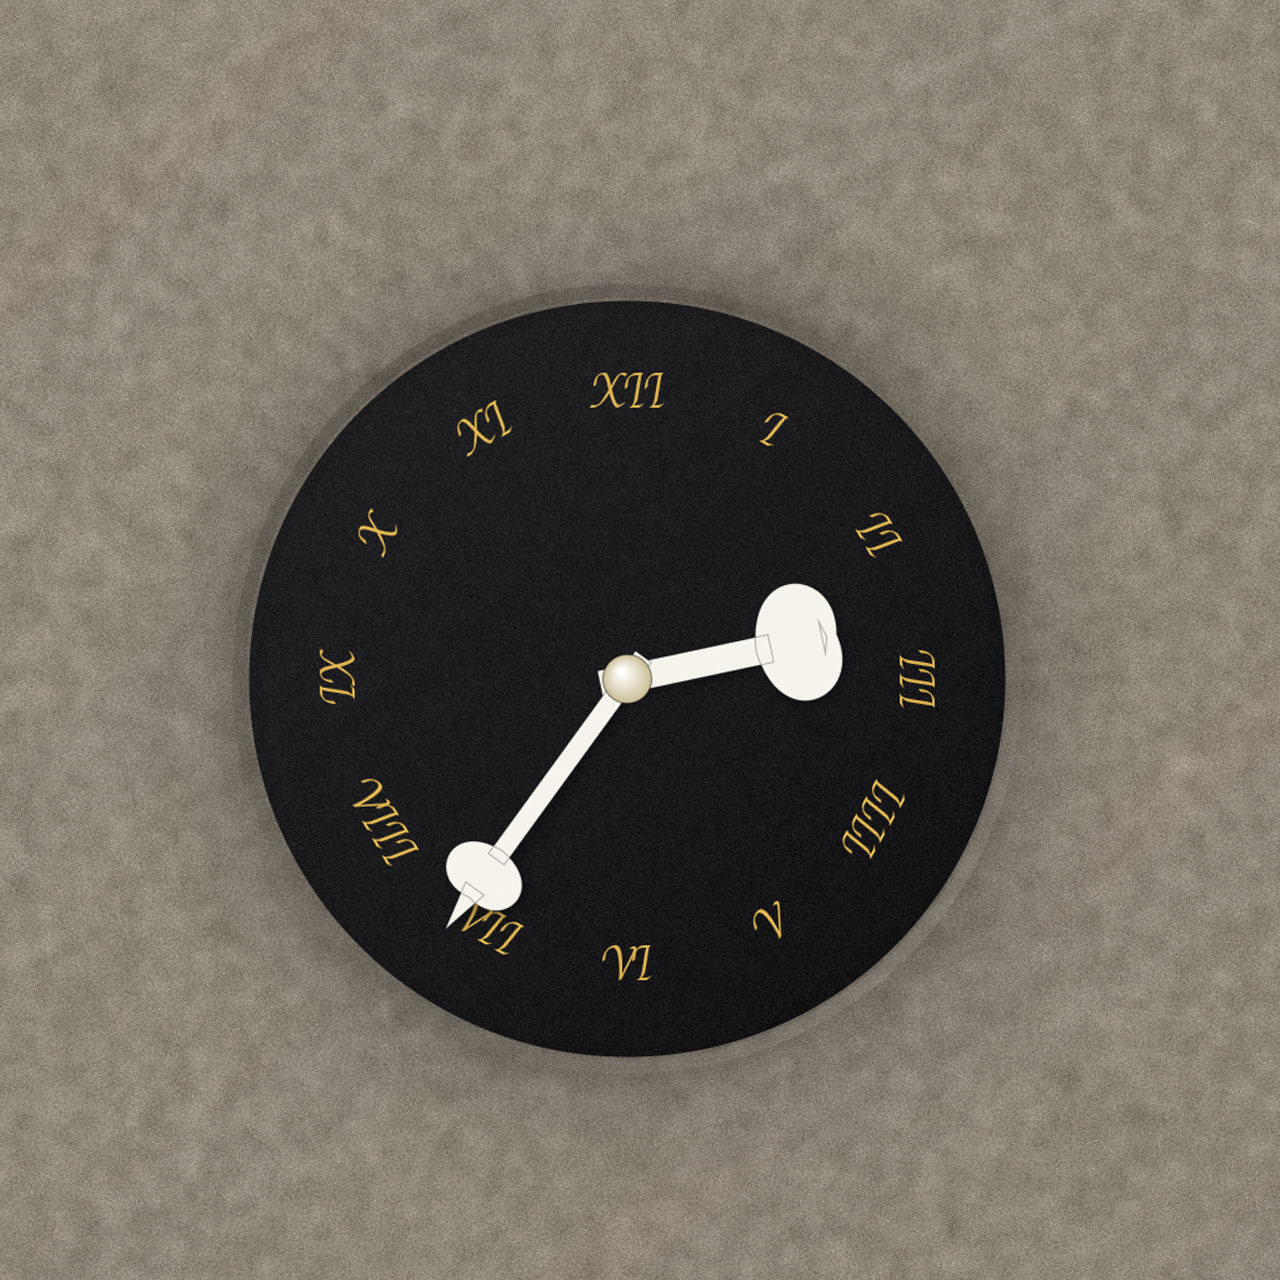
2.36
